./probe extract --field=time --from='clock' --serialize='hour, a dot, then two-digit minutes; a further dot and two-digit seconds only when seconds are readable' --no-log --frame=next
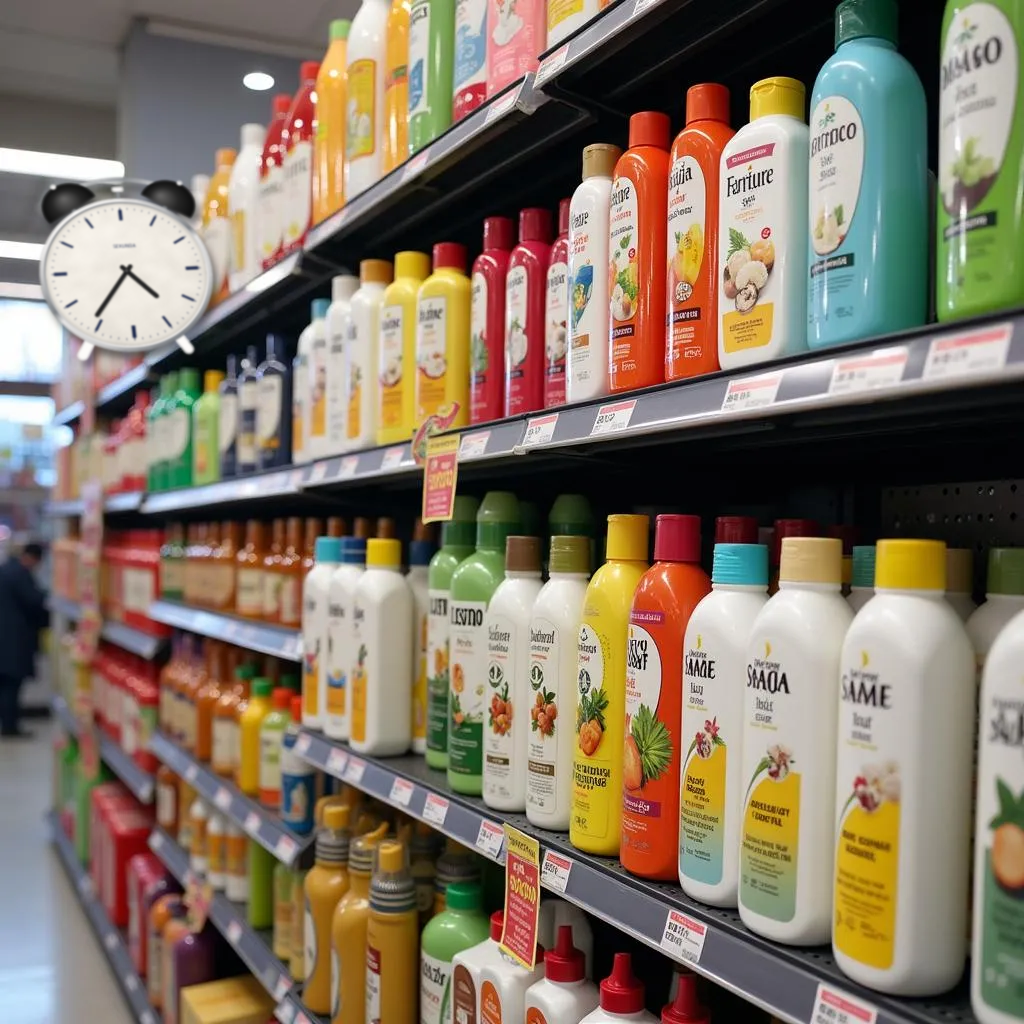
4.36
